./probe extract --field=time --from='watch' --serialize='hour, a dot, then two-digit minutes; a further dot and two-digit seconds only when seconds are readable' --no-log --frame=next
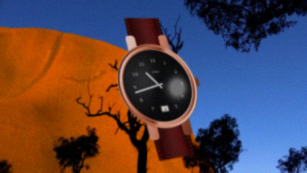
10.43
